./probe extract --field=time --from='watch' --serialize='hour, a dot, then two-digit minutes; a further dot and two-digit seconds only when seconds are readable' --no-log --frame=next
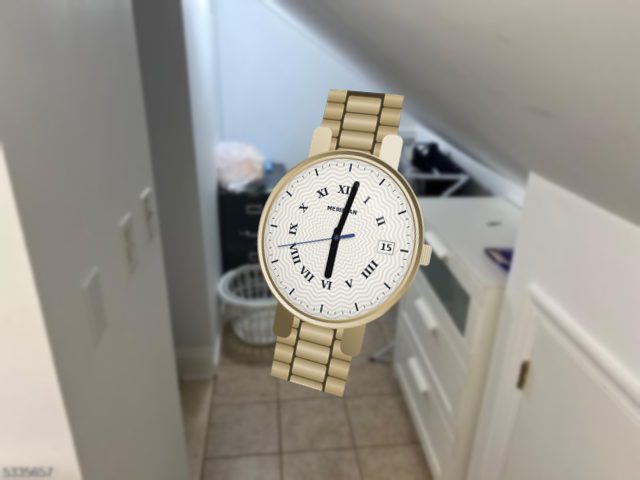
6.01.42
